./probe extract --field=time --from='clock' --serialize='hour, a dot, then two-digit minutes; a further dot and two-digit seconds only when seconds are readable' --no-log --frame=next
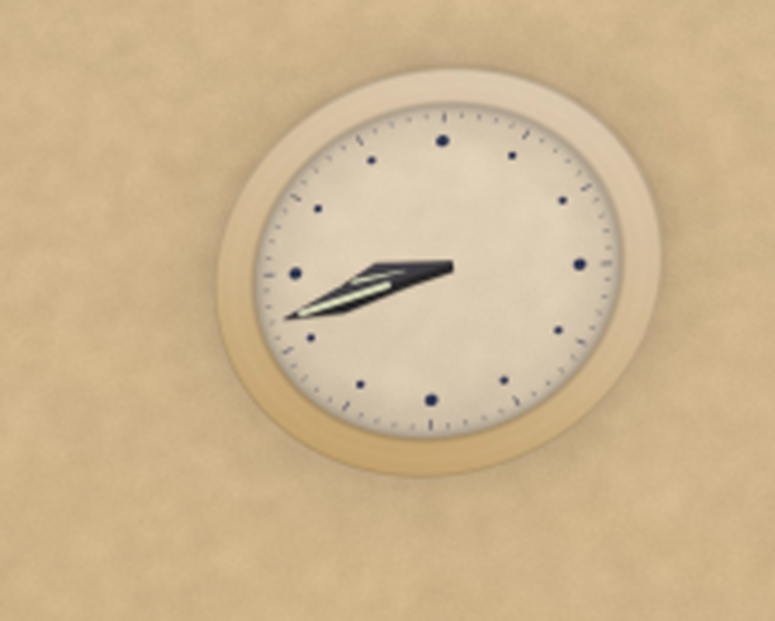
8.42
